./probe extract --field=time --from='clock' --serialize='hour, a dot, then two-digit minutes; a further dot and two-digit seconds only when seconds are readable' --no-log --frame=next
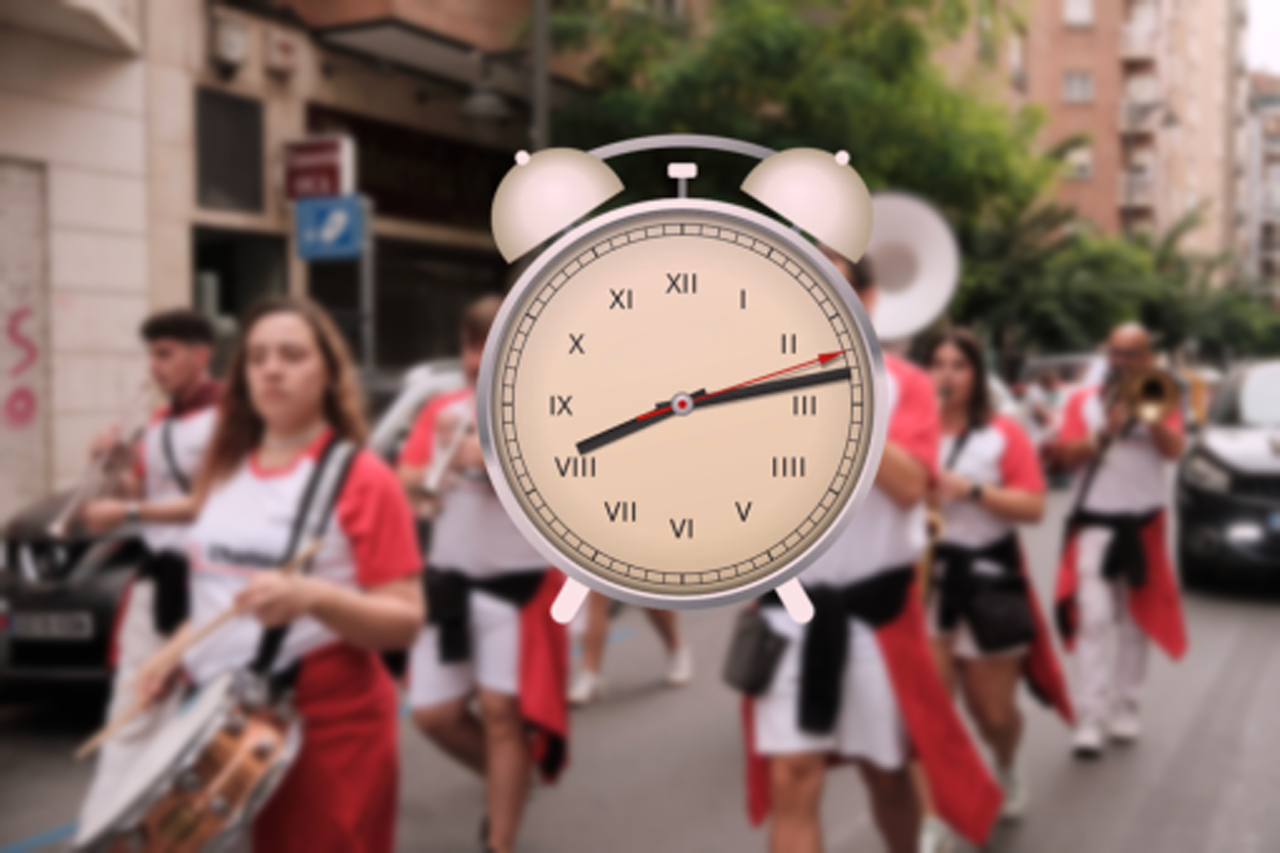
8.13.12
